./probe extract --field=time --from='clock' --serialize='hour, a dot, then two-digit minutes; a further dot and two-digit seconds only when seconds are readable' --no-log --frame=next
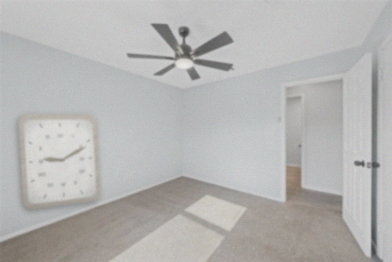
9.11
